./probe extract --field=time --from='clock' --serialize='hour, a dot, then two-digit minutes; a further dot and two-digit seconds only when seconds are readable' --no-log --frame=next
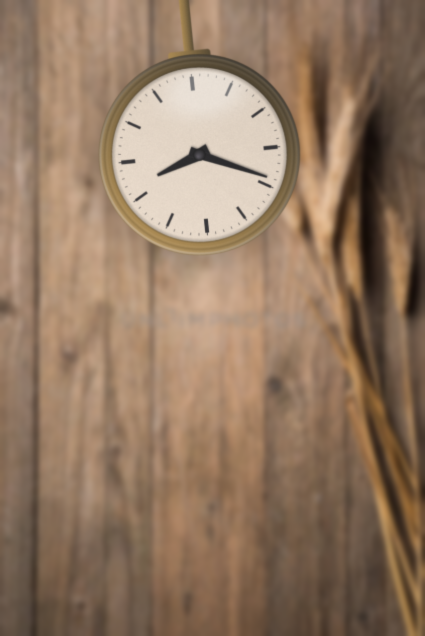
8.19
